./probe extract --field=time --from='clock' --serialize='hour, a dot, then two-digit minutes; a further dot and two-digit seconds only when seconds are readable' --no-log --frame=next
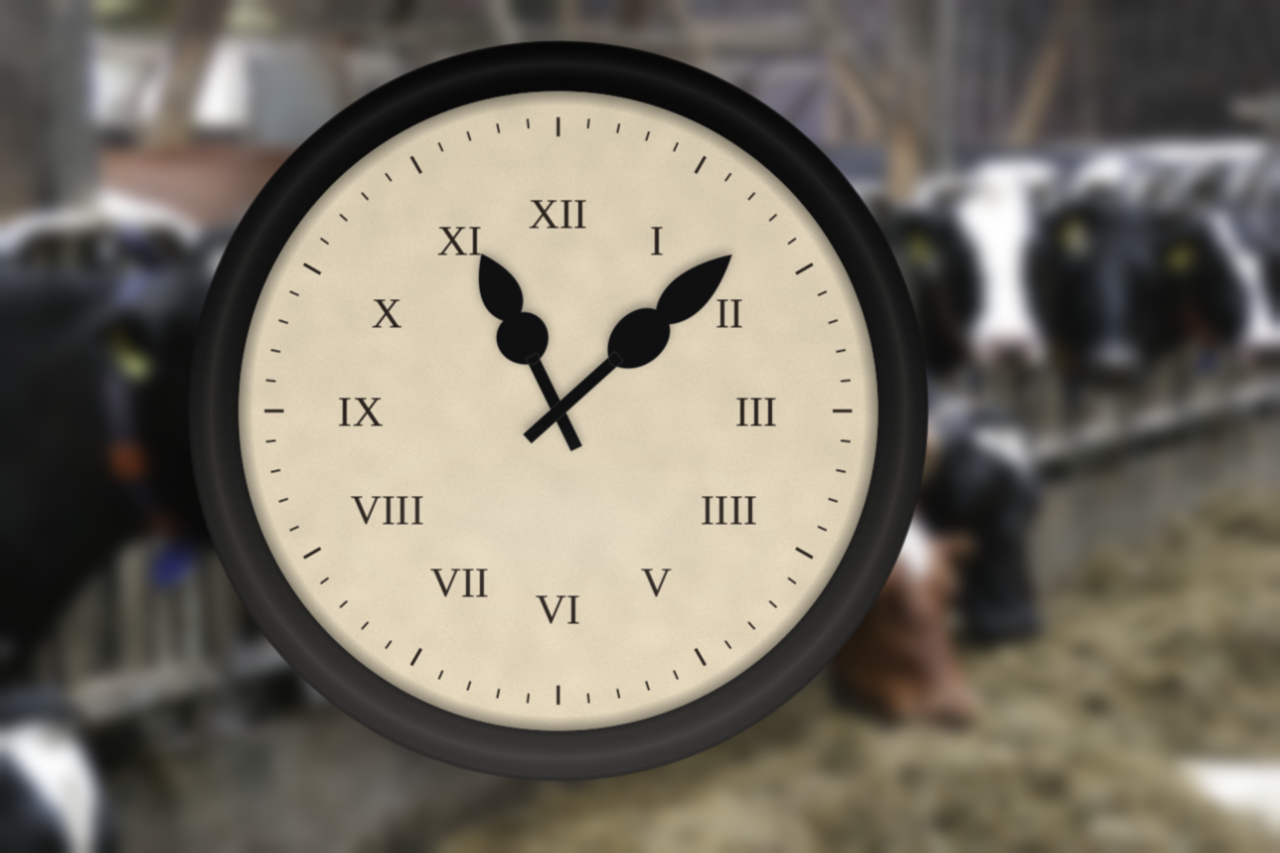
11.08
